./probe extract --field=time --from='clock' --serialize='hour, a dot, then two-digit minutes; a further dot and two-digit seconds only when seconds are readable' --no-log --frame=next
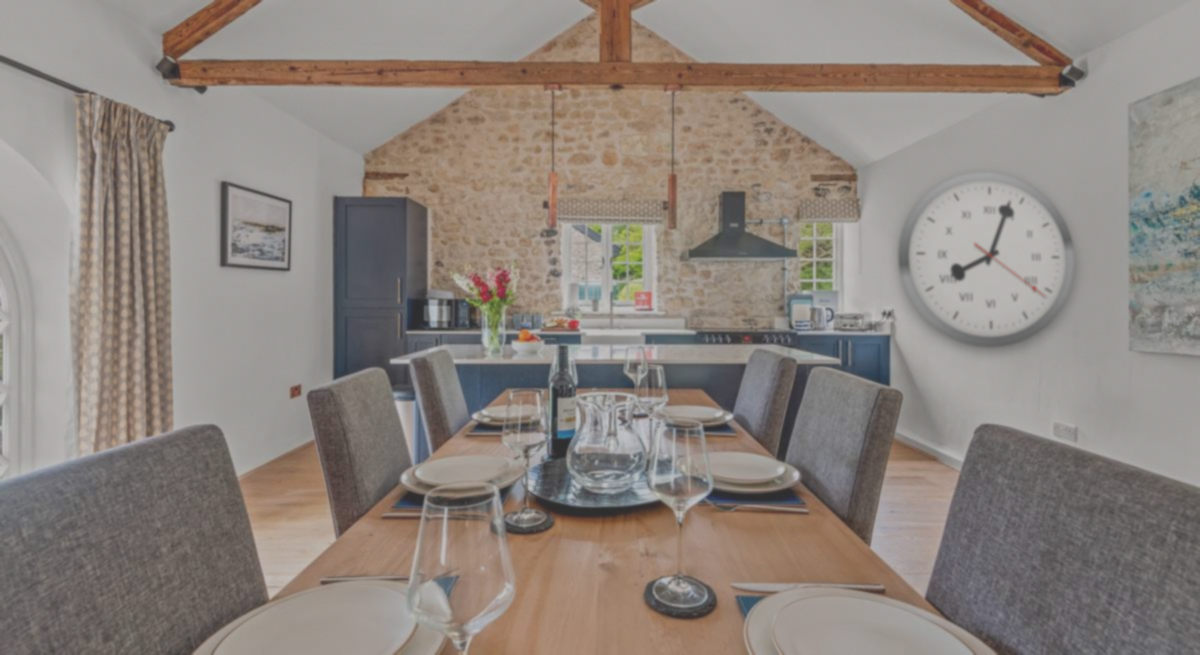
8.03.21
